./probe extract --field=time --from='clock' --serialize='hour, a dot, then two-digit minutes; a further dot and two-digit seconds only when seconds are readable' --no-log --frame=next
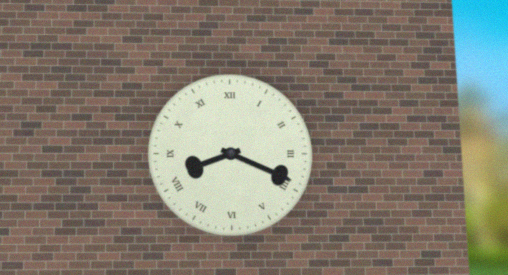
8.19
